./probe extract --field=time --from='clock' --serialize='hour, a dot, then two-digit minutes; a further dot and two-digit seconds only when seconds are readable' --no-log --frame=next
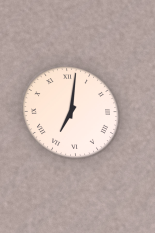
7.02
